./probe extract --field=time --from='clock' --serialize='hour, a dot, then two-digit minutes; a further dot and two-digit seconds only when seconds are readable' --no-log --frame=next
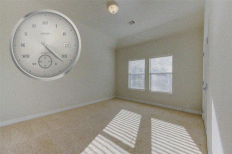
4.22
